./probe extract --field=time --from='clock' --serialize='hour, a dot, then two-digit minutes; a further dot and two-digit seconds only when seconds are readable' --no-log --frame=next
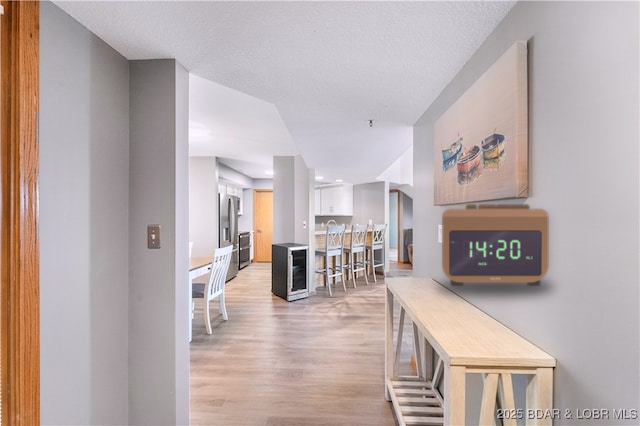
14.20
